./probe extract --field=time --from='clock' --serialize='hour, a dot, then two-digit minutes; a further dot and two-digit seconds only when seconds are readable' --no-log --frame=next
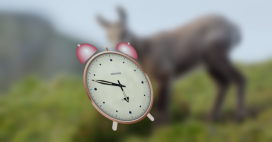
5.48
